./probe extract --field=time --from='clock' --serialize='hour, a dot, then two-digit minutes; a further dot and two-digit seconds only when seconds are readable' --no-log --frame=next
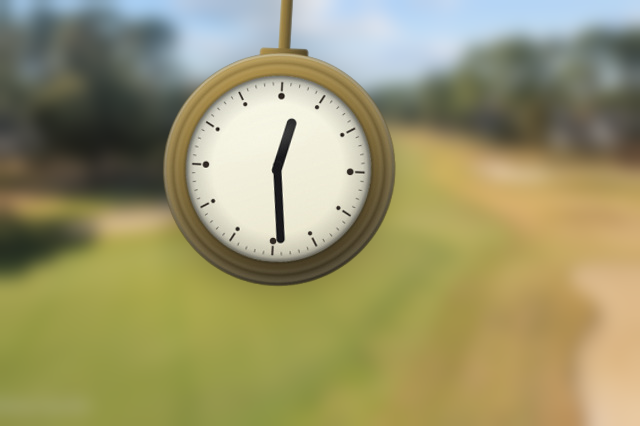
12.29
